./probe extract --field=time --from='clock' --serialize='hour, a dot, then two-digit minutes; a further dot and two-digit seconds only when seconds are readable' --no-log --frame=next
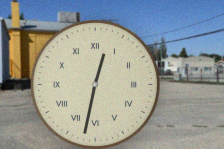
12.32
